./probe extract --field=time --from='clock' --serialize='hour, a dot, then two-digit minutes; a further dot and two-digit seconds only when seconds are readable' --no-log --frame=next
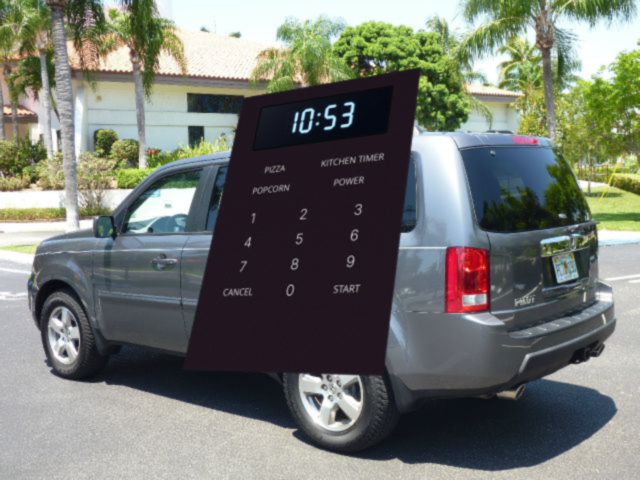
10.53
